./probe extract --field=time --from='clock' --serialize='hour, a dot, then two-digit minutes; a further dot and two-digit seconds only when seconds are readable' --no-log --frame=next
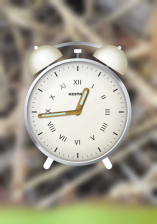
12.44
